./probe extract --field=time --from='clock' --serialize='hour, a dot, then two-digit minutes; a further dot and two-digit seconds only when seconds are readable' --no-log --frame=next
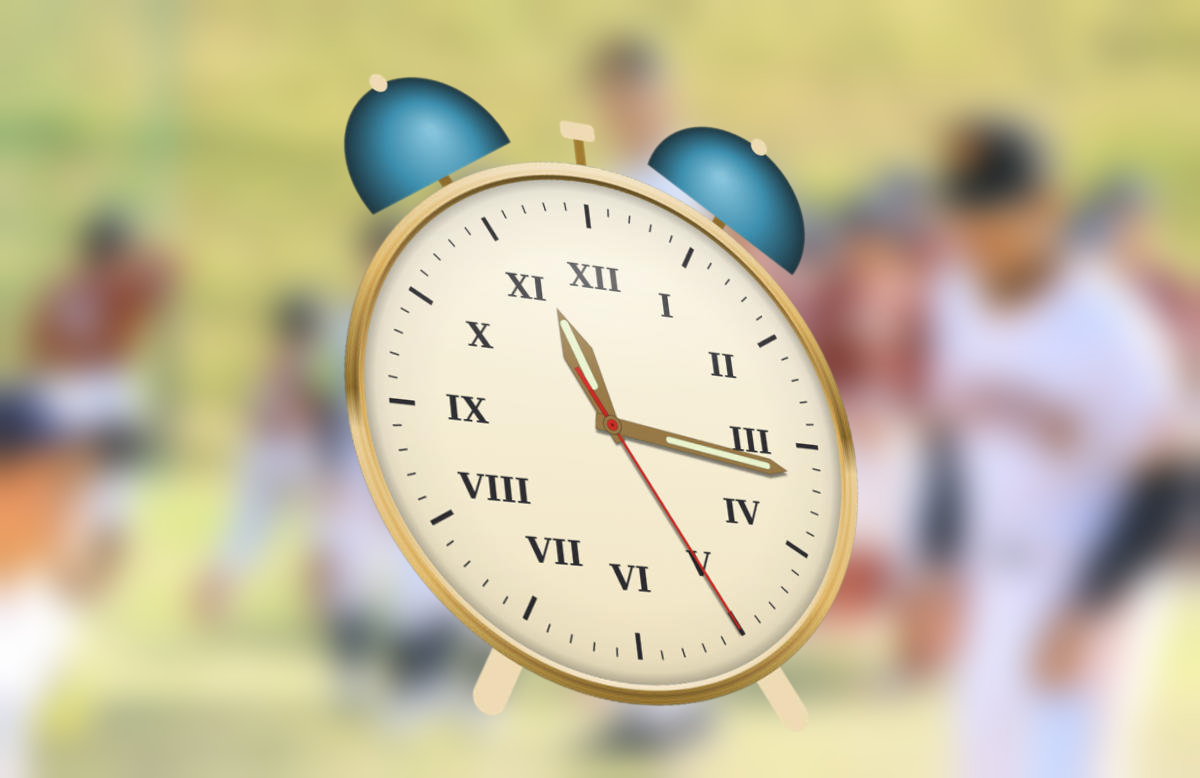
11.16.25
